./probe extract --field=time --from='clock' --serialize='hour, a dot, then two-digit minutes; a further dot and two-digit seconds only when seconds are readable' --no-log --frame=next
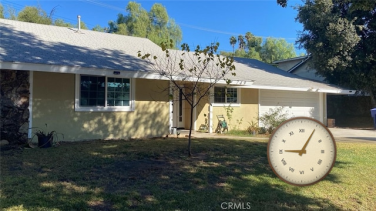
9.05
